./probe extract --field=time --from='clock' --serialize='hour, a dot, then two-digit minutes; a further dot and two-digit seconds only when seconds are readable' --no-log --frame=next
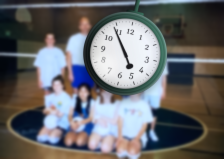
4.54
